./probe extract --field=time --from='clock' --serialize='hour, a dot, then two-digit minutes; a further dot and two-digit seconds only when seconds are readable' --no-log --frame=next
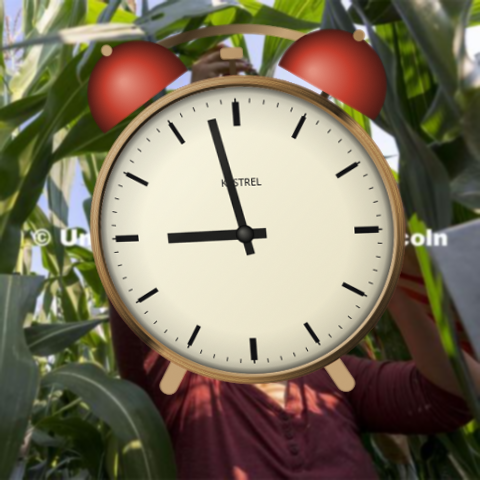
8.58
